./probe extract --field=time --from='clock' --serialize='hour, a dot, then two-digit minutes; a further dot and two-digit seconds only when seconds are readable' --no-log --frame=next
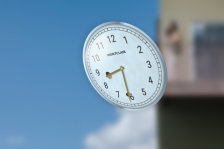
8.31
